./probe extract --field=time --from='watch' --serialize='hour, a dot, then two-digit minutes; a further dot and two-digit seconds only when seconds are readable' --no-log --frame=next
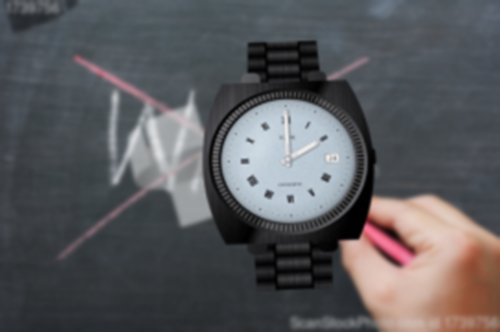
2.00
